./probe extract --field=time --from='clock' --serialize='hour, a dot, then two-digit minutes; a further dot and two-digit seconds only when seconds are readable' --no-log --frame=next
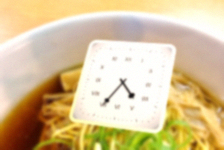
4.35
